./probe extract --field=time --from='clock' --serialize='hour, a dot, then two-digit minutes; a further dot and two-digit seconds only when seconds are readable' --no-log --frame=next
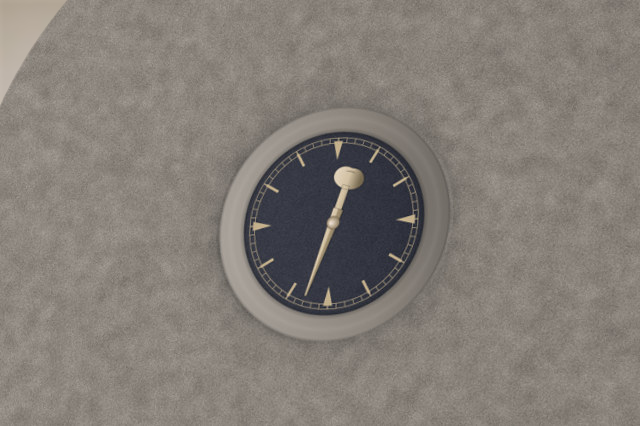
12.33
